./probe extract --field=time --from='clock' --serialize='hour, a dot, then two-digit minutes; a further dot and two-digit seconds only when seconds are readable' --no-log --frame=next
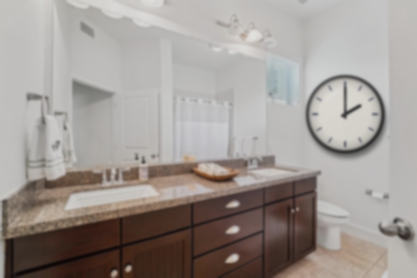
2.00
